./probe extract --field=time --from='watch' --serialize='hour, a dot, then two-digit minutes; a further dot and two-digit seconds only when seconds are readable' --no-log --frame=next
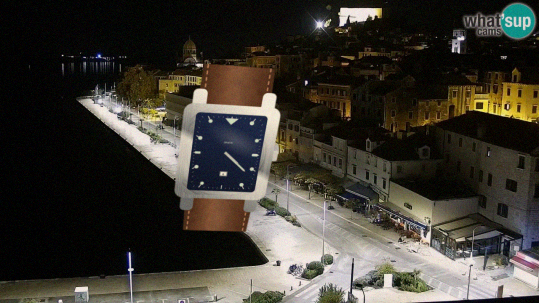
4.22
